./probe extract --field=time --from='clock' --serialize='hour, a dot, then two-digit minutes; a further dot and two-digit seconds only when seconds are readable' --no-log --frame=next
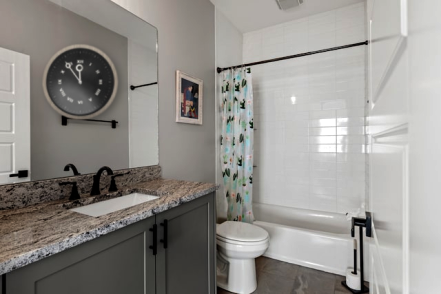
11.54
